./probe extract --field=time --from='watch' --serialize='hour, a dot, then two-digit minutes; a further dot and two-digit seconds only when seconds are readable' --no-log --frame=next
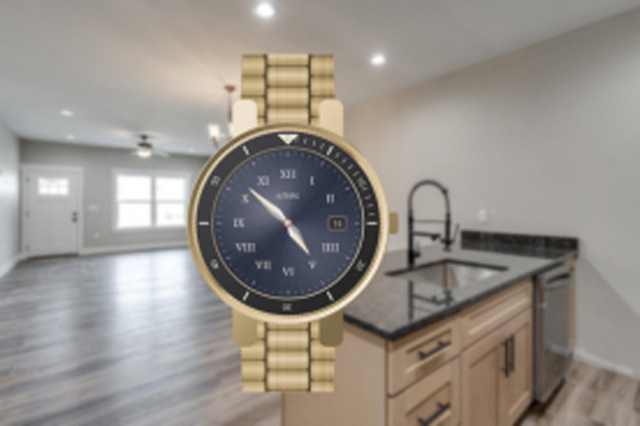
4.52
